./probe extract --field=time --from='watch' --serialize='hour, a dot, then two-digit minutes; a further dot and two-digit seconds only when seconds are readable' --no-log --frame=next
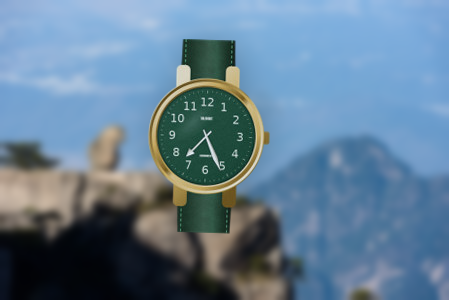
7.26
